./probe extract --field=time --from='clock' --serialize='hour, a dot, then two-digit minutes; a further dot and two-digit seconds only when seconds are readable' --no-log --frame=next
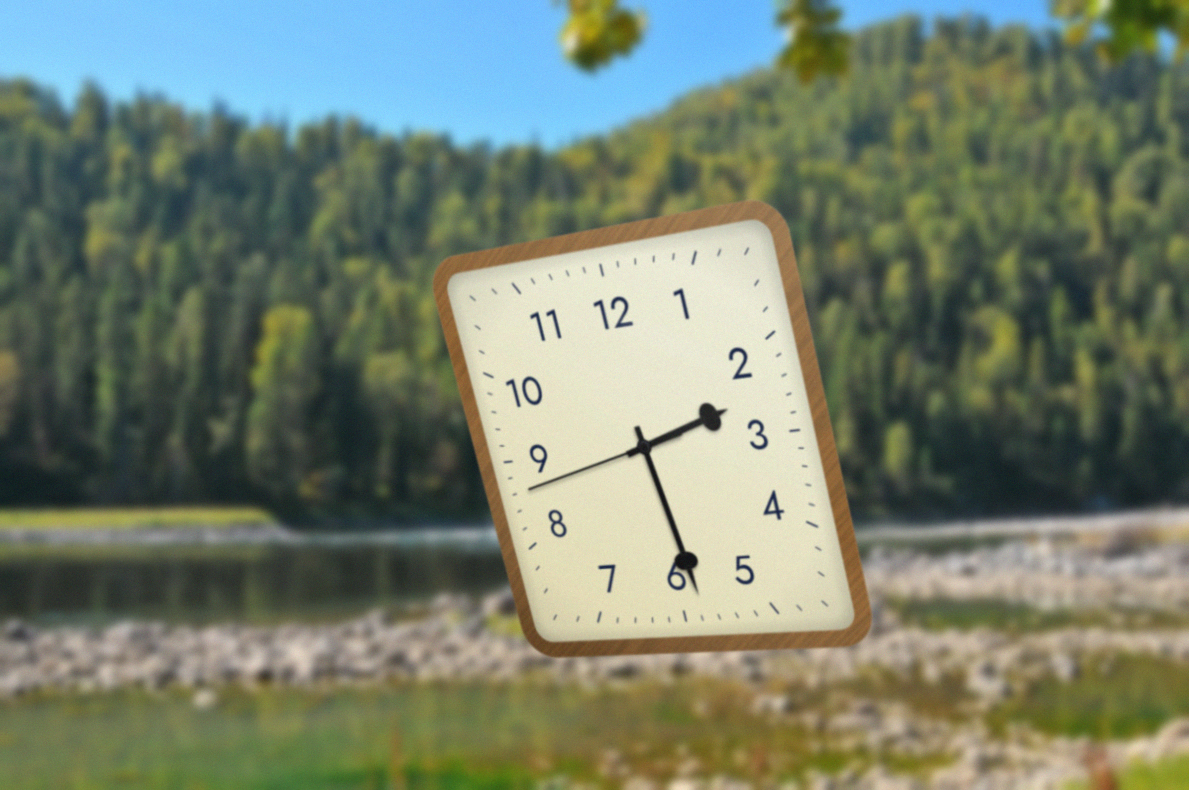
2.28.43
